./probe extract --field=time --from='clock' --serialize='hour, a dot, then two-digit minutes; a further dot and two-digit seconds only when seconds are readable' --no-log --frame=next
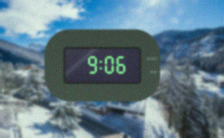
9.06
